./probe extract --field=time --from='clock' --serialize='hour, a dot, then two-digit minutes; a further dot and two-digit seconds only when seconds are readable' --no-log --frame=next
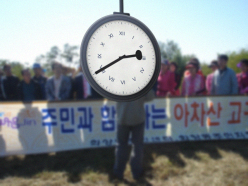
2.40
